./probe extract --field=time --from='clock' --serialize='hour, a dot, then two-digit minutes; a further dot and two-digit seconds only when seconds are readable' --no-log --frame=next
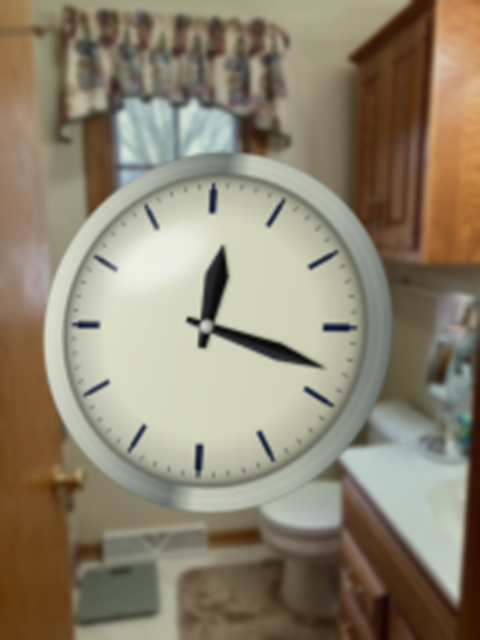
12.18
